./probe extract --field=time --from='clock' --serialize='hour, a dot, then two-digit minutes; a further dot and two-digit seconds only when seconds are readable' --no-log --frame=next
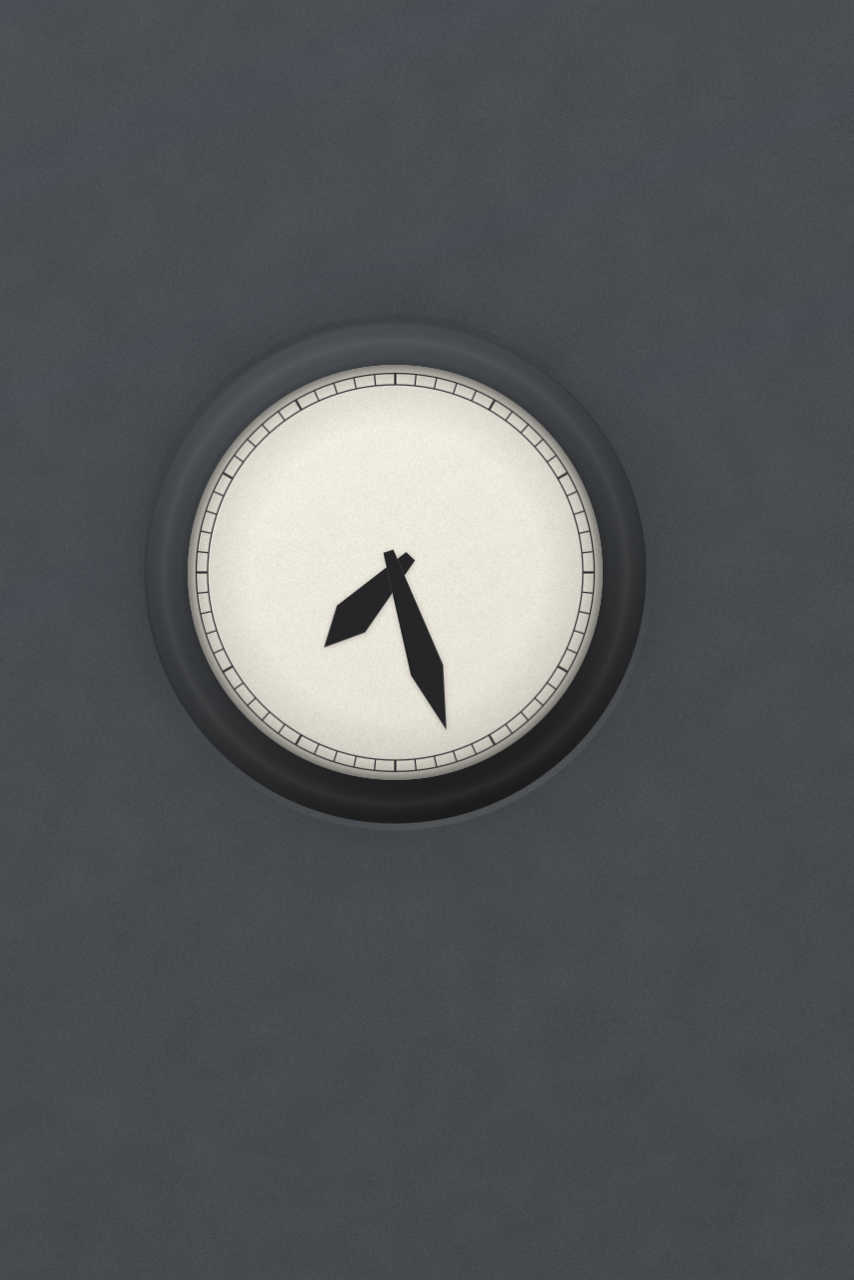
7.27
